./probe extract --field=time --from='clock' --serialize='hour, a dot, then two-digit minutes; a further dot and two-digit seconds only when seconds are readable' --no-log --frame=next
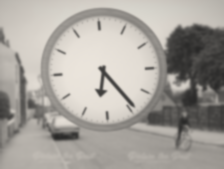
6.24
